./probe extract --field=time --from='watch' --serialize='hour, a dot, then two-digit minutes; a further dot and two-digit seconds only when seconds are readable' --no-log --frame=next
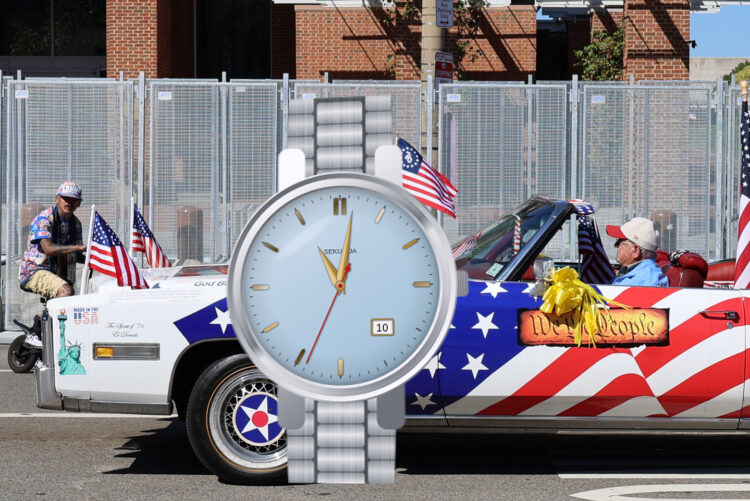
11.01.34
